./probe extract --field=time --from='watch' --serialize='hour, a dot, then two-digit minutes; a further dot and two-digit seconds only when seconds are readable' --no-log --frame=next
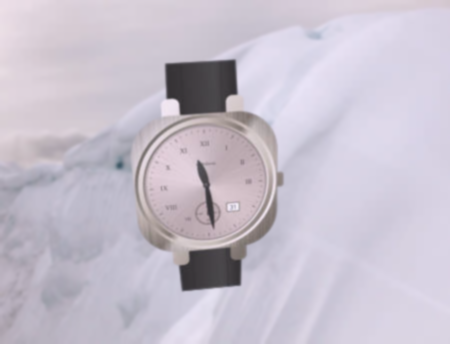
11.29
